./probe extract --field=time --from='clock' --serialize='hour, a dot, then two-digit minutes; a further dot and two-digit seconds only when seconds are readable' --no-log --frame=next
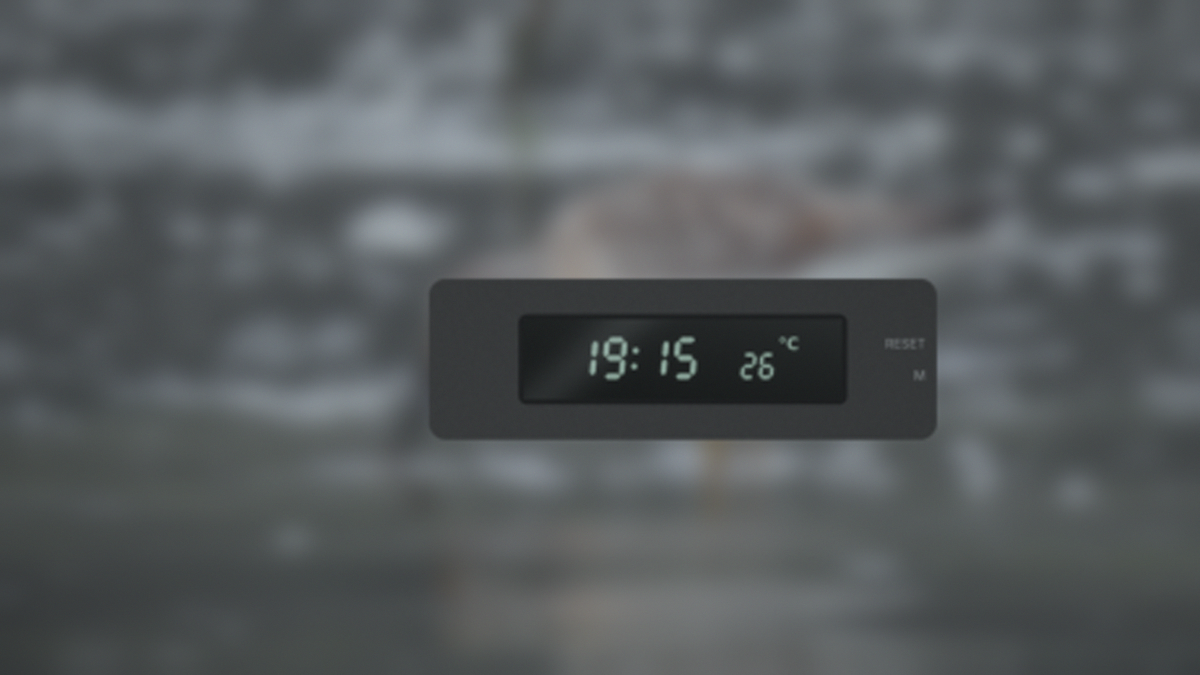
19.15
